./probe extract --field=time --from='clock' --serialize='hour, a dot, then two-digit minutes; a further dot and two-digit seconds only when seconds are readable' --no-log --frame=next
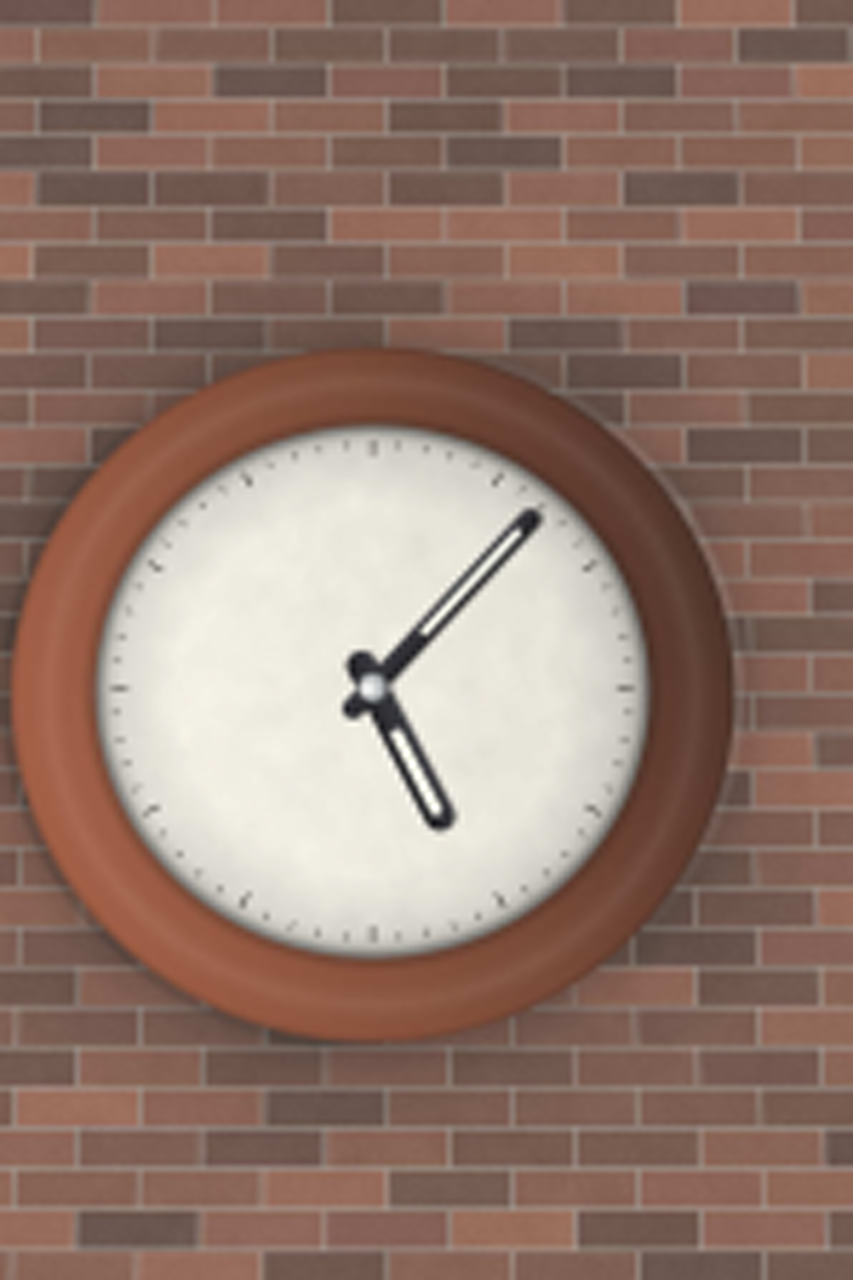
5.07
